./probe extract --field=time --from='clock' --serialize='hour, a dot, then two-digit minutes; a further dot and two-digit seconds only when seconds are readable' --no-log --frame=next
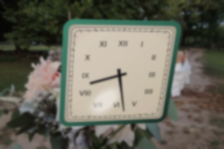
8.28
